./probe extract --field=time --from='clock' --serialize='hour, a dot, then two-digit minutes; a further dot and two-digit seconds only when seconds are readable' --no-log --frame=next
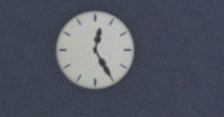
12.25
